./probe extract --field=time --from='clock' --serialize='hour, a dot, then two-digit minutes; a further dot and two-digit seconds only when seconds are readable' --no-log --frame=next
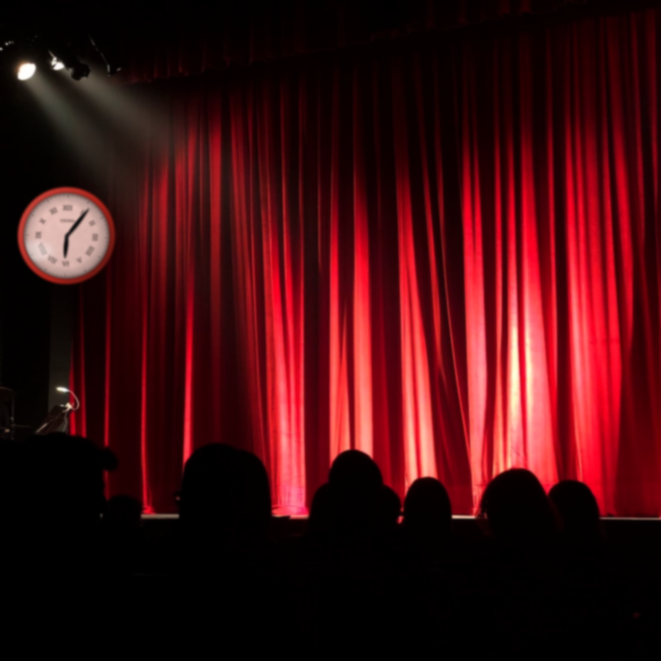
6.06
